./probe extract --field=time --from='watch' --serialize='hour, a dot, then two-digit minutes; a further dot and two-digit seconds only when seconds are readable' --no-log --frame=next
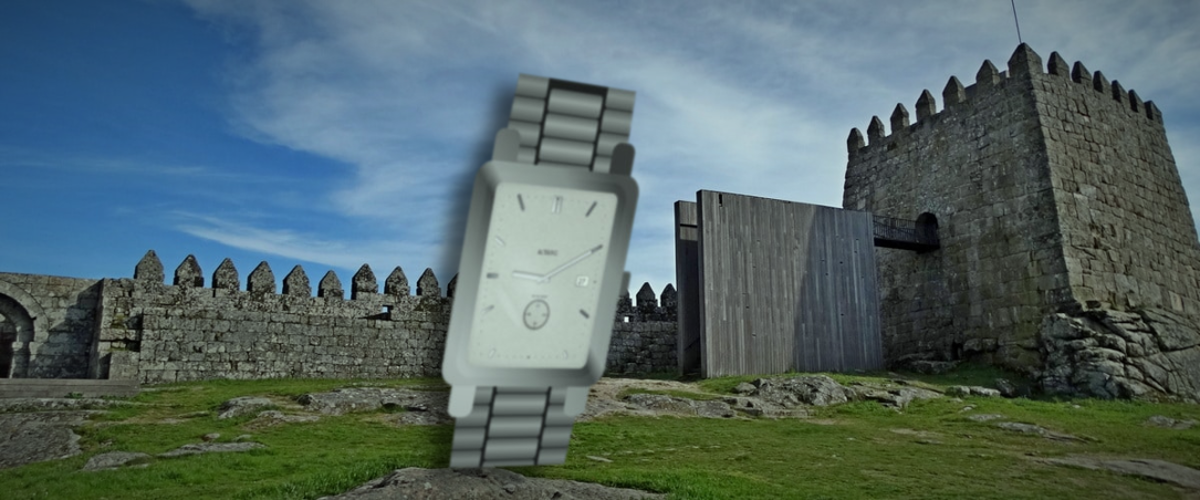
9.10
